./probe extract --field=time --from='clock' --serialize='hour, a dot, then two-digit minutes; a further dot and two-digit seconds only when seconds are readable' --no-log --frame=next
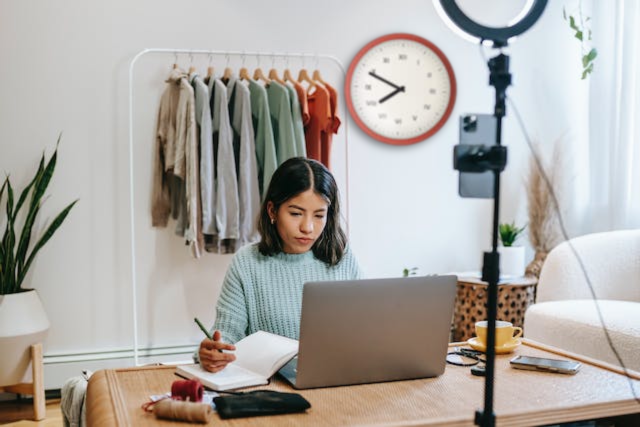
7.49
